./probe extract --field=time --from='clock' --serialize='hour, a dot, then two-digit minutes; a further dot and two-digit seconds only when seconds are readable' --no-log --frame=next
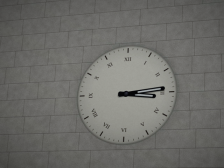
3.14
